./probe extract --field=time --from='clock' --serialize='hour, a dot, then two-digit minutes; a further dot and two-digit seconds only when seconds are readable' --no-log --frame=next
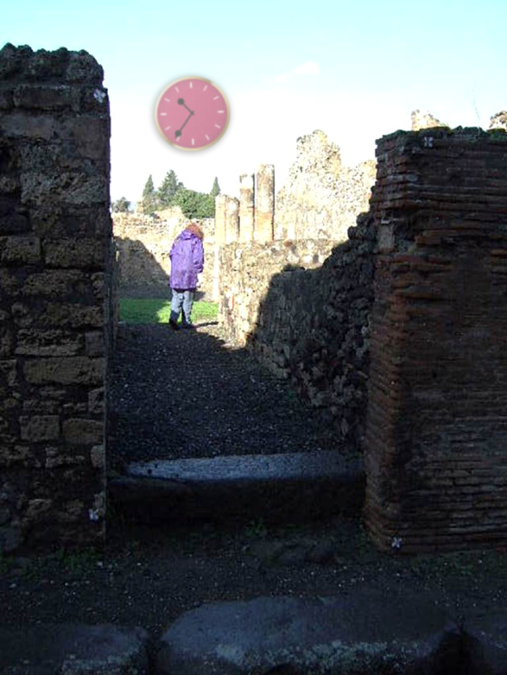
10.36
